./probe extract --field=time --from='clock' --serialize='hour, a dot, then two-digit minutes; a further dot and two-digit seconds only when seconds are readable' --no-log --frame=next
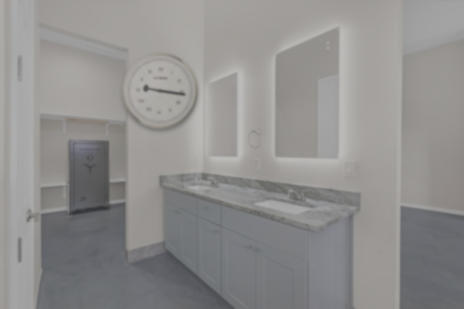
9.16
